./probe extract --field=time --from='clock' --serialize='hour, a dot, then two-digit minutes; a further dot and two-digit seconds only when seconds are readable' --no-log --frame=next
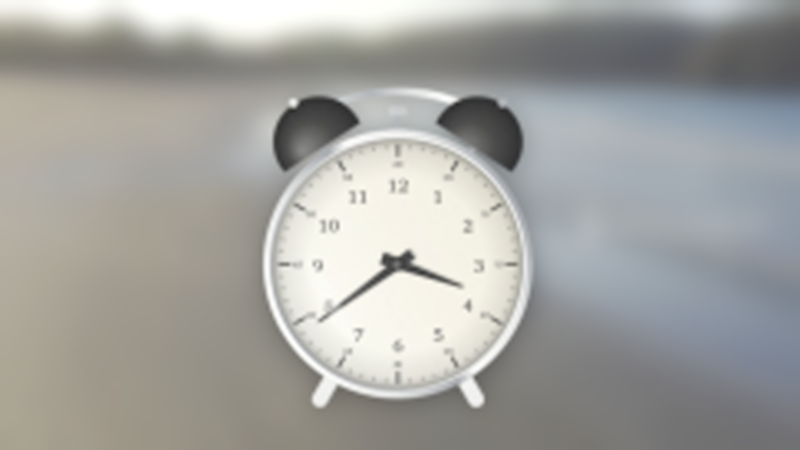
3.39
